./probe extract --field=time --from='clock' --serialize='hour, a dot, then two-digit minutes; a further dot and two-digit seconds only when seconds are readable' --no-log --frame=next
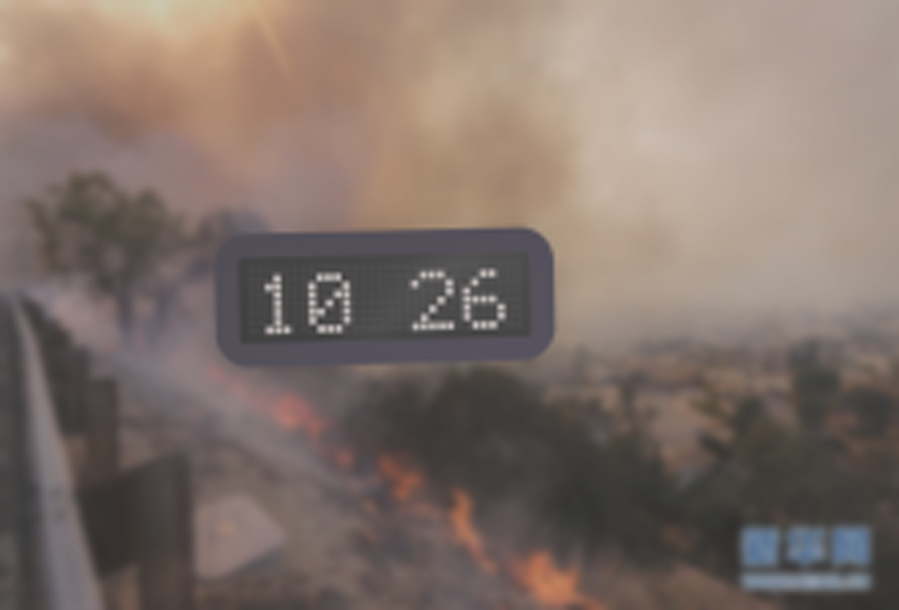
10.26
